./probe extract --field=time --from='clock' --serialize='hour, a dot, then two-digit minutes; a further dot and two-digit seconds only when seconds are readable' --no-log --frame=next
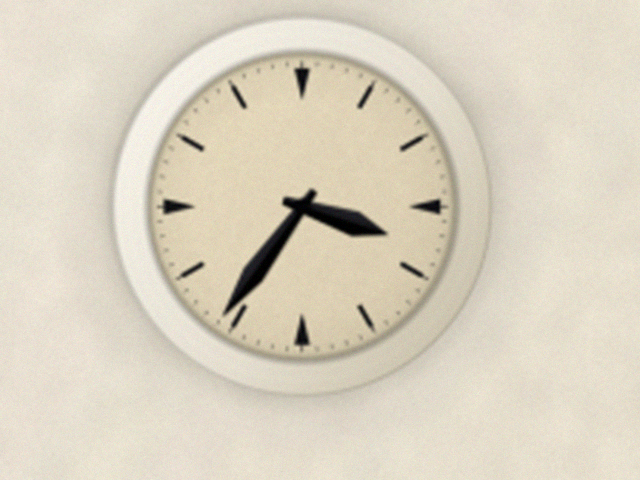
3.36
